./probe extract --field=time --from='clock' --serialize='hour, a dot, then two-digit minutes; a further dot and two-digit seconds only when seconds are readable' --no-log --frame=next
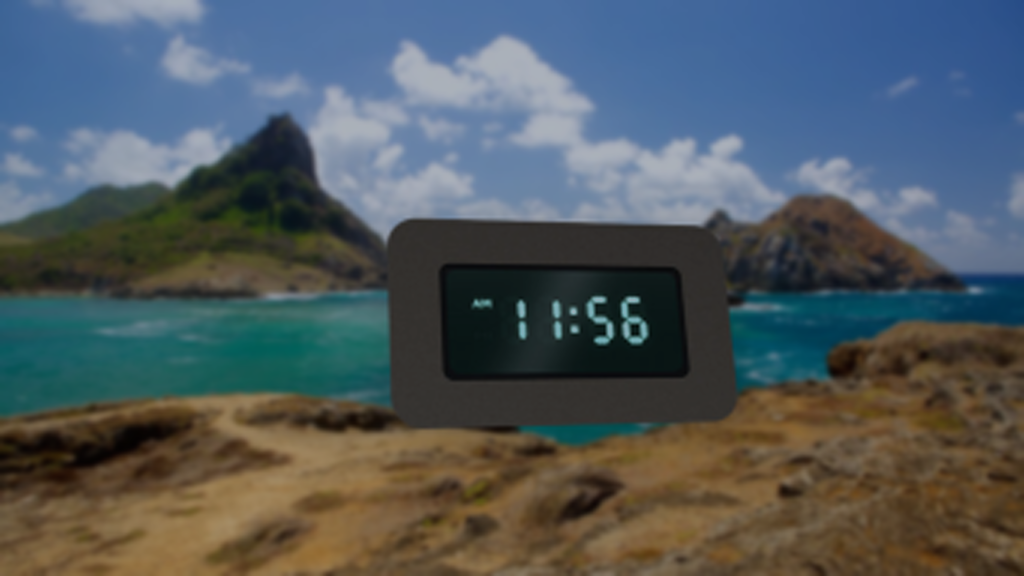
11.56
